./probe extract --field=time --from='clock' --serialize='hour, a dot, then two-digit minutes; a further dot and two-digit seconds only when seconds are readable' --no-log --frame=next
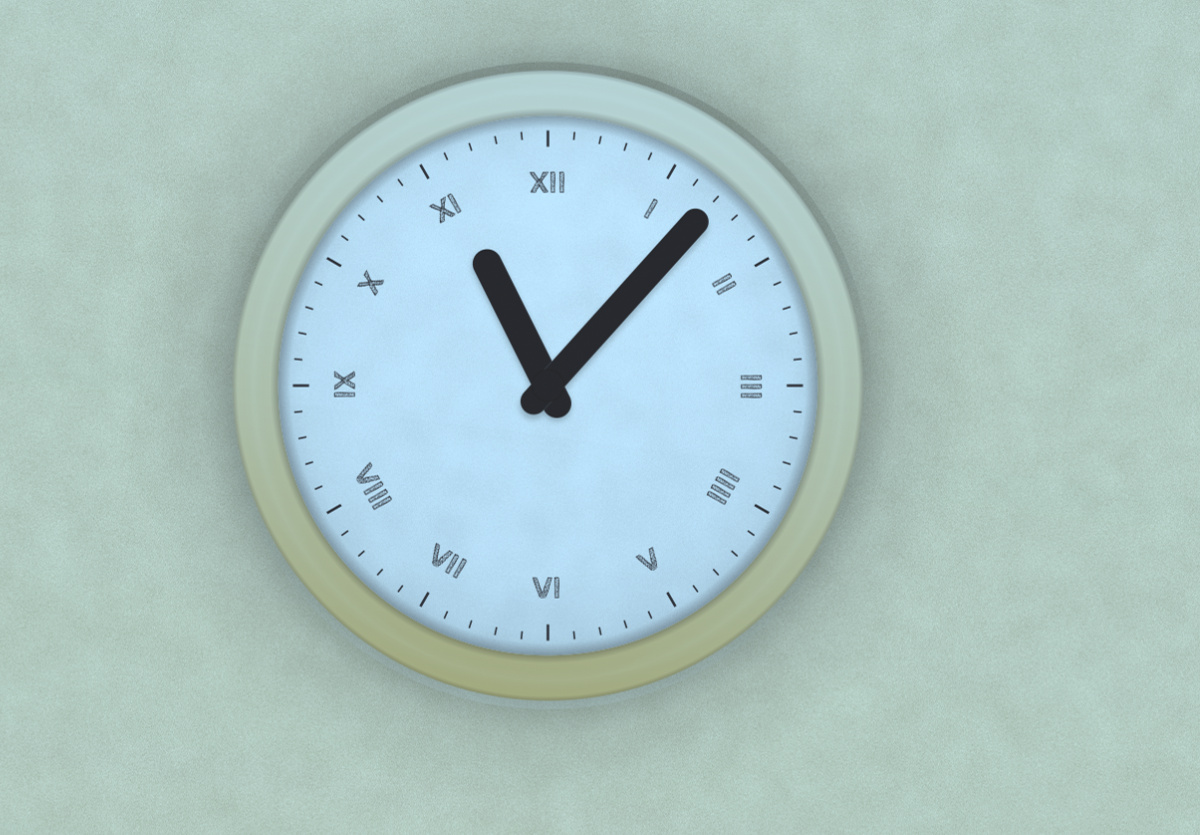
11.07
